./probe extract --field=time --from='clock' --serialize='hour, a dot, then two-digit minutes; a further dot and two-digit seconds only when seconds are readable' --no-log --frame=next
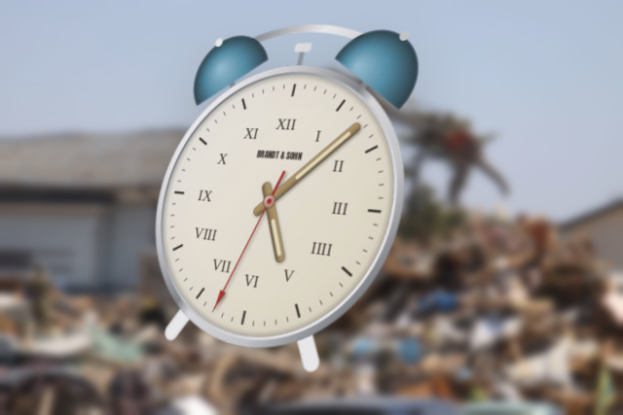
5.07.33
